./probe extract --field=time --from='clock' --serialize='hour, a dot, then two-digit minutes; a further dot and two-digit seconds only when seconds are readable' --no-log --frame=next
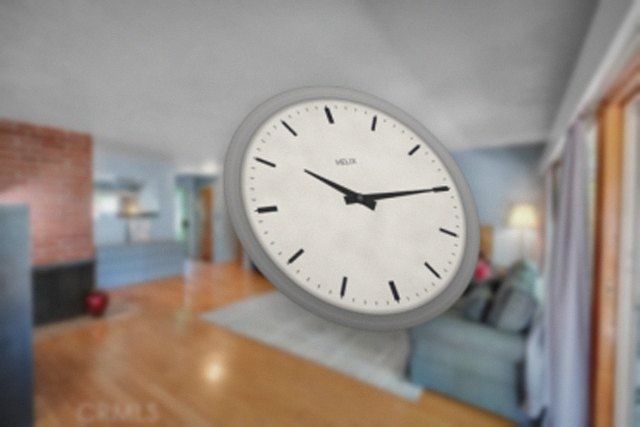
10.15
